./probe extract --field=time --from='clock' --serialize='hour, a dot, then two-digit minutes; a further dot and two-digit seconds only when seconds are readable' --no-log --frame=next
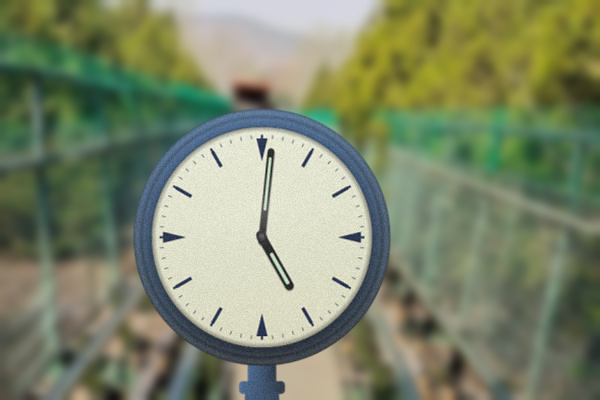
5.01
